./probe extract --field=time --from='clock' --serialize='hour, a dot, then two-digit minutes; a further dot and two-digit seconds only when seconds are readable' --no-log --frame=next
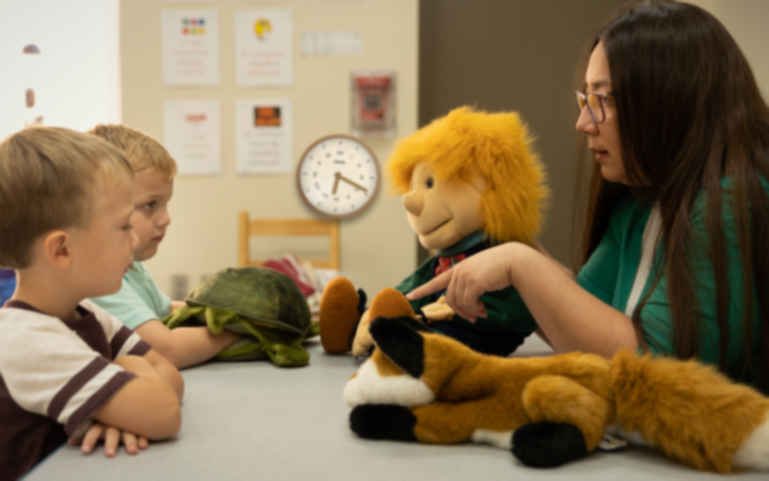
6.19
